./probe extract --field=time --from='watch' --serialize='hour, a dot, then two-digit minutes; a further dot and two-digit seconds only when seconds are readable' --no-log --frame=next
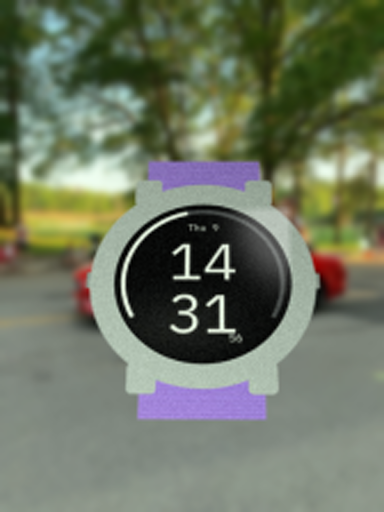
14.31
